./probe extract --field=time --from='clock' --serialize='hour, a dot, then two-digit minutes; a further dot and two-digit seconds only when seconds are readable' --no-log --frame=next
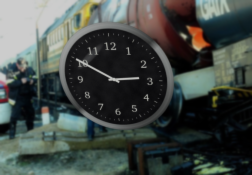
2.50
